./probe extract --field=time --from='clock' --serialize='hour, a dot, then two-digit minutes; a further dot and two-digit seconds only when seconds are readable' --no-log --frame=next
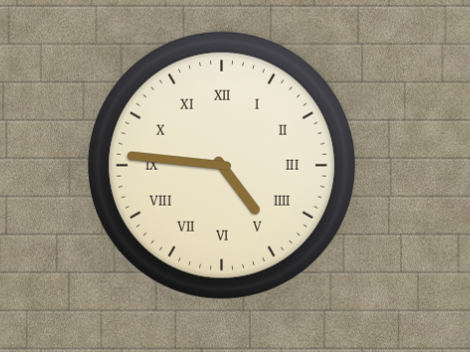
4.46
